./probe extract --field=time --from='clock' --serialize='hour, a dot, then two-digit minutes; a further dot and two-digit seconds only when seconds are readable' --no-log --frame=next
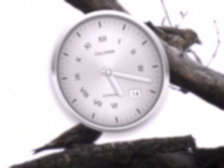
5.18
